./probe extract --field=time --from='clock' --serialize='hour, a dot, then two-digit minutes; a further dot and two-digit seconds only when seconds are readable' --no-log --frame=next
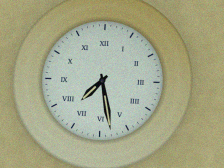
7.28
